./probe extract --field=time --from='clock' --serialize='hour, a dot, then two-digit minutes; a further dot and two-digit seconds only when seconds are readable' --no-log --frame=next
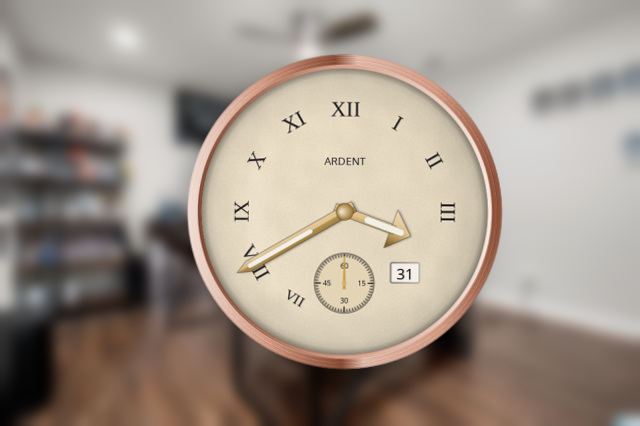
3.40
